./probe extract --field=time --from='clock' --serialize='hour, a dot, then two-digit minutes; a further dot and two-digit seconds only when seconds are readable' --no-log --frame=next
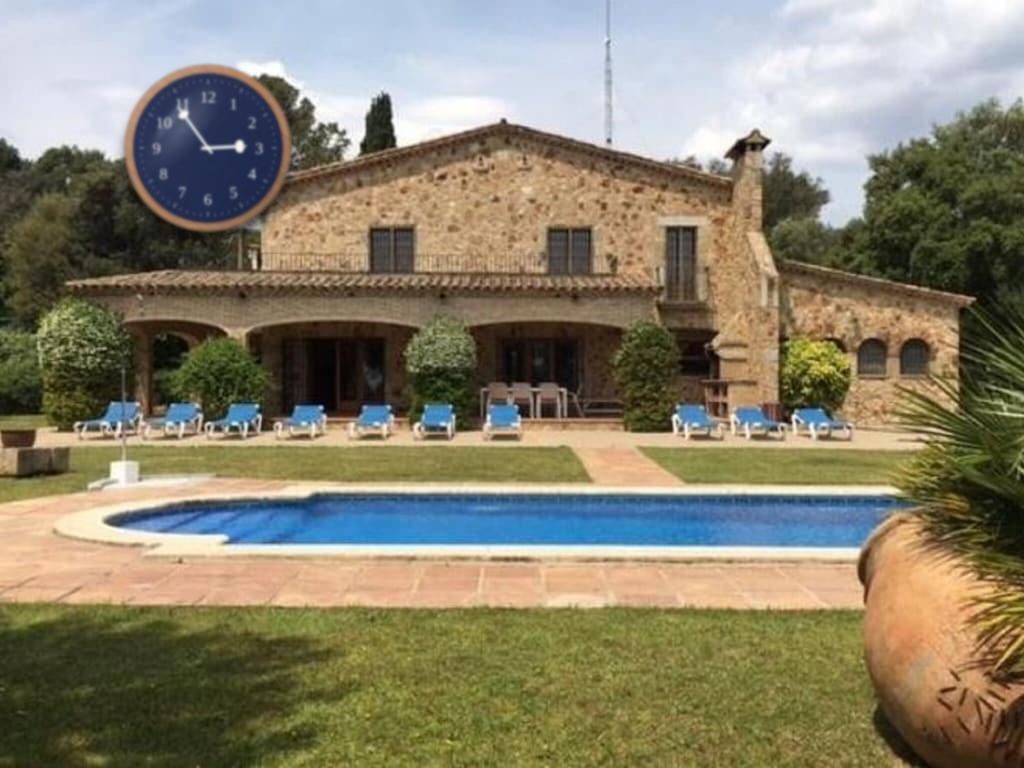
2.54
